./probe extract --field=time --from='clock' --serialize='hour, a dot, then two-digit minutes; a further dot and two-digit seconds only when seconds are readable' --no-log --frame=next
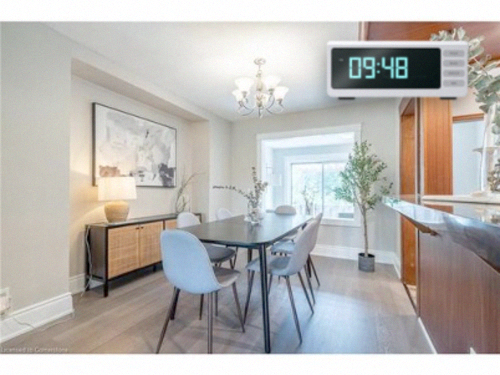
9.48
